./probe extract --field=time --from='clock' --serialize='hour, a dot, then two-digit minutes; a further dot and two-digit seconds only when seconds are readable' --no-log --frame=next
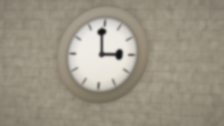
2.59
